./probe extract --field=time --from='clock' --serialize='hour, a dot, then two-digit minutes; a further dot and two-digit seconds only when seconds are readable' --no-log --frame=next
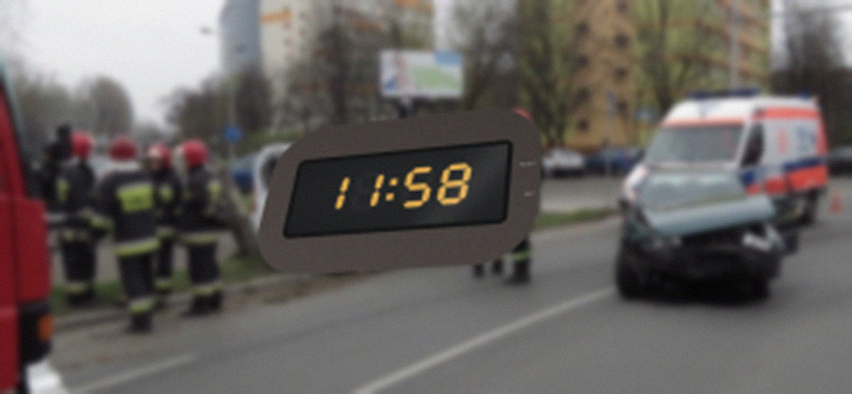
11.58
